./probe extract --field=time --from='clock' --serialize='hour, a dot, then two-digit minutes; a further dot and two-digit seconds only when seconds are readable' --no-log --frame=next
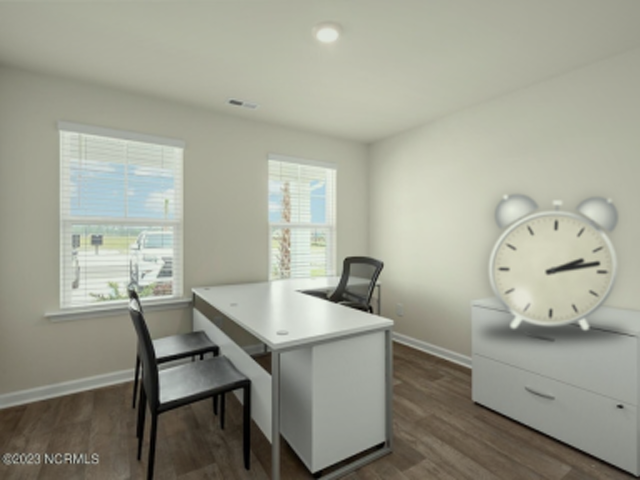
2.13
